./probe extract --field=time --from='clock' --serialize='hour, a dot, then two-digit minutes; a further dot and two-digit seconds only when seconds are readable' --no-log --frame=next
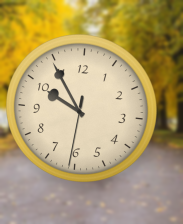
9.54.31
